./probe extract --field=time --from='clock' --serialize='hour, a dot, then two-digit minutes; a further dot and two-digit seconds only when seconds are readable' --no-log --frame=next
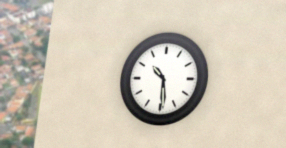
10.29
